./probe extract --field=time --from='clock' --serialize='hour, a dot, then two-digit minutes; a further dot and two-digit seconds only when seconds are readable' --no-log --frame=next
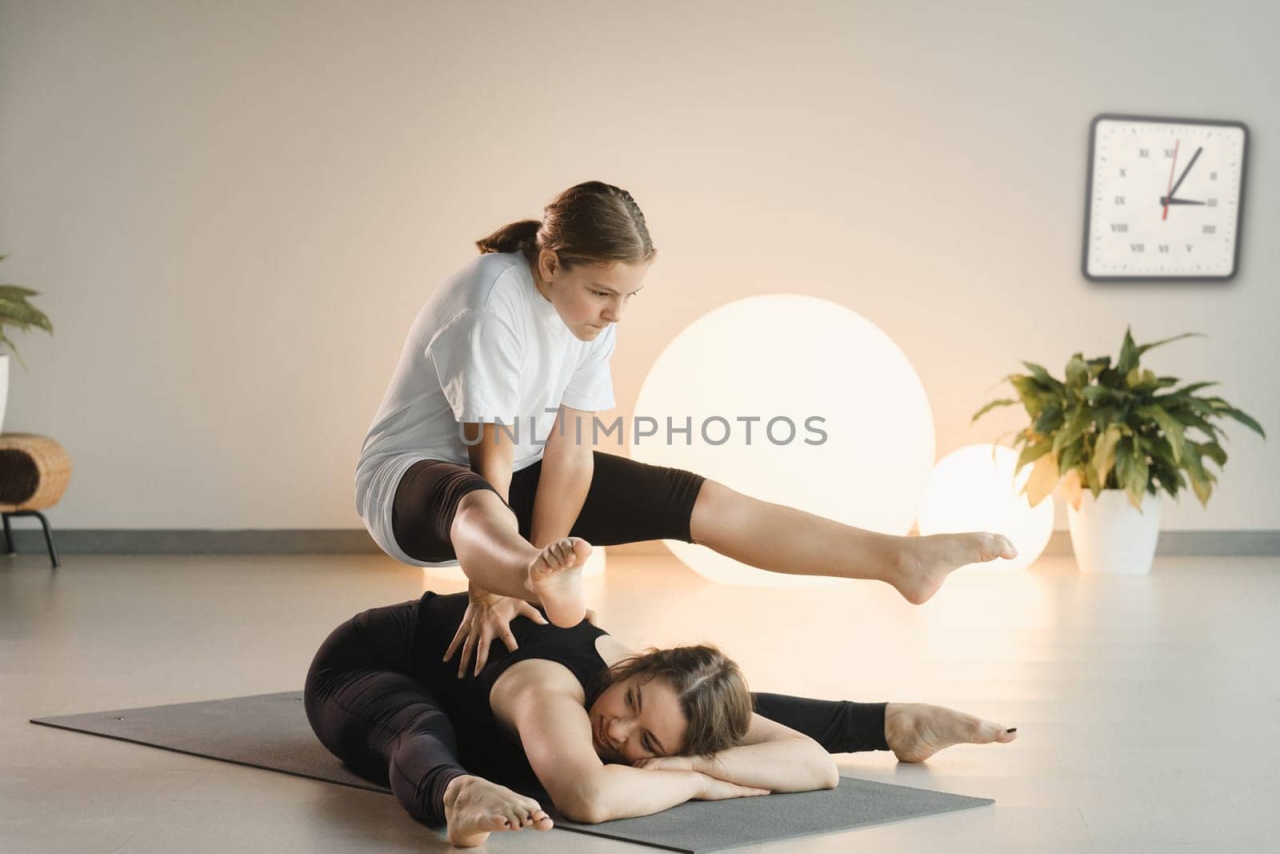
3.05.01
